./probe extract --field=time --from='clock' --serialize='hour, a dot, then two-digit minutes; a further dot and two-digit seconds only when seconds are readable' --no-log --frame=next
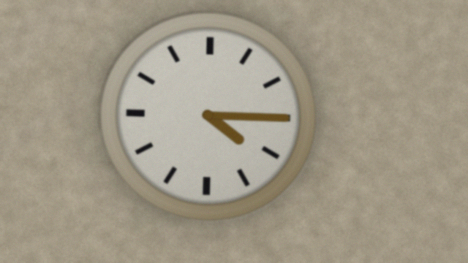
4.15
